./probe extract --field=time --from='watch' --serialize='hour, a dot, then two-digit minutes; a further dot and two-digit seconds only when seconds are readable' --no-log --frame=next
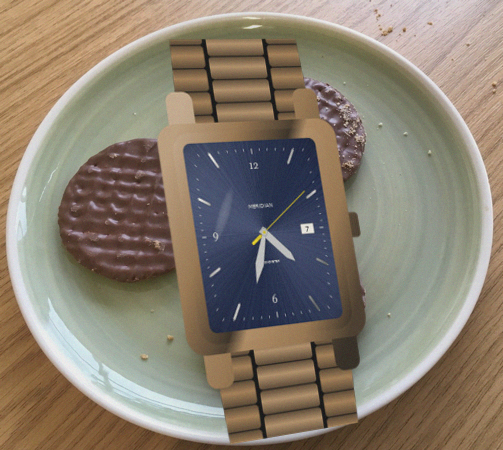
4.33.09
